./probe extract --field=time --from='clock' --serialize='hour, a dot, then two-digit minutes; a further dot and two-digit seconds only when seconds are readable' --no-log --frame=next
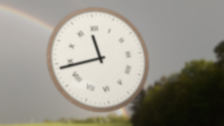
11.44
